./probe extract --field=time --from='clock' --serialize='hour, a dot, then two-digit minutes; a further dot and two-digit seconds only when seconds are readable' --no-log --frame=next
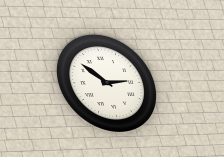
2.52
